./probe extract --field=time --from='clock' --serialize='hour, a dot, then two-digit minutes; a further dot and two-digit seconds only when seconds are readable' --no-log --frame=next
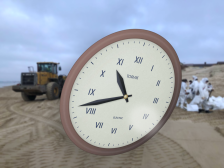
10.42
